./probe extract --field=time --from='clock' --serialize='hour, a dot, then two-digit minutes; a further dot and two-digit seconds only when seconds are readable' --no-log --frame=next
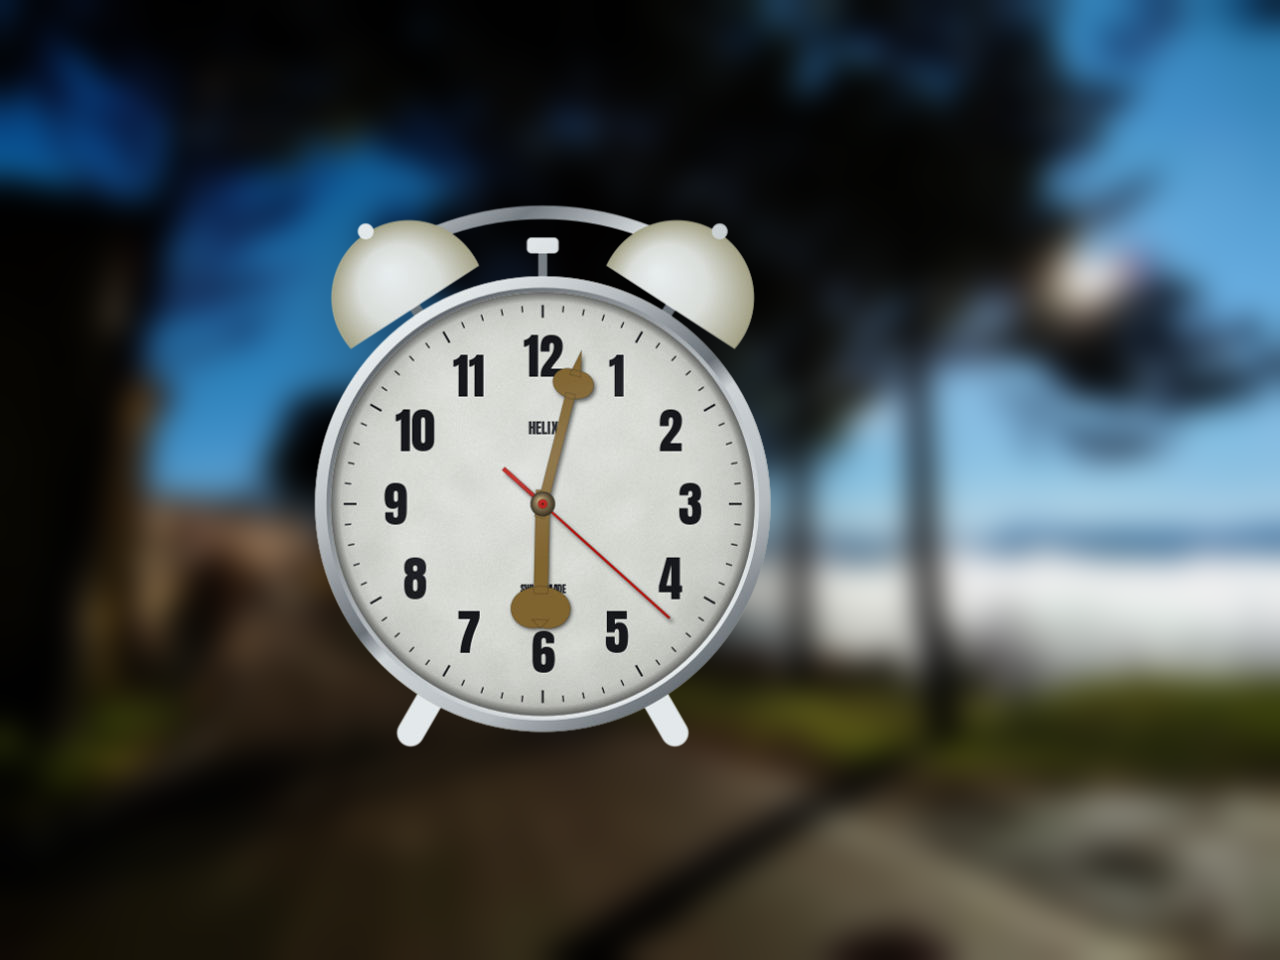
6.02.22
